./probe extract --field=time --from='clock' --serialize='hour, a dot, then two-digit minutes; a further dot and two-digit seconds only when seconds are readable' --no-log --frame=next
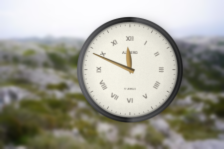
11.49
